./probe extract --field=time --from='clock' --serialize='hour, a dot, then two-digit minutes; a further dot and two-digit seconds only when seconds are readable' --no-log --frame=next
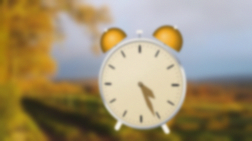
4.26
